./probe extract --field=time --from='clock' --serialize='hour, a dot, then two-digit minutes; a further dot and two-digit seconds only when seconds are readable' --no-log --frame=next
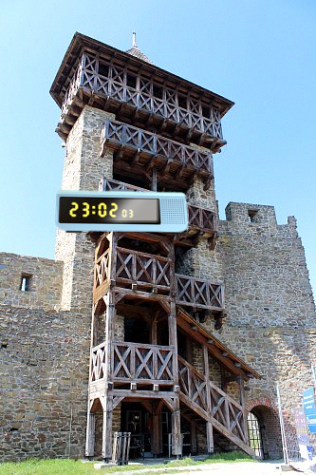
23.02.03
